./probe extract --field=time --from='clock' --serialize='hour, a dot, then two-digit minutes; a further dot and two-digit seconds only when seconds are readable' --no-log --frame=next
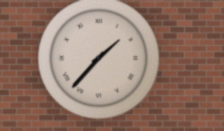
1.37
